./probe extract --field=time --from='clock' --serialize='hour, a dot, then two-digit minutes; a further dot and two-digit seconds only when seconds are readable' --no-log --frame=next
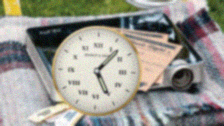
5.07
